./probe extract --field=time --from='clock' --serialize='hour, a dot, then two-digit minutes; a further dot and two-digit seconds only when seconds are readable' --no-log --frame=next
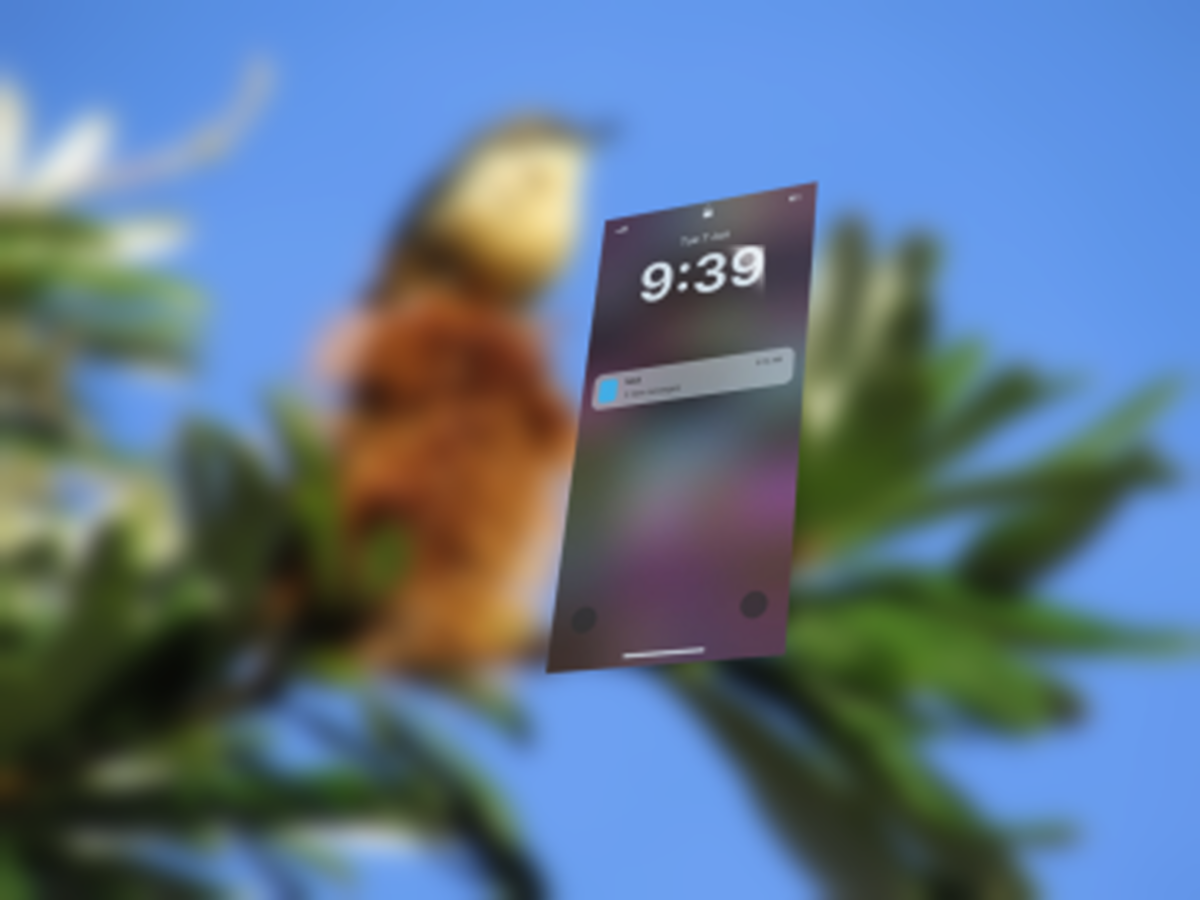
9.39
